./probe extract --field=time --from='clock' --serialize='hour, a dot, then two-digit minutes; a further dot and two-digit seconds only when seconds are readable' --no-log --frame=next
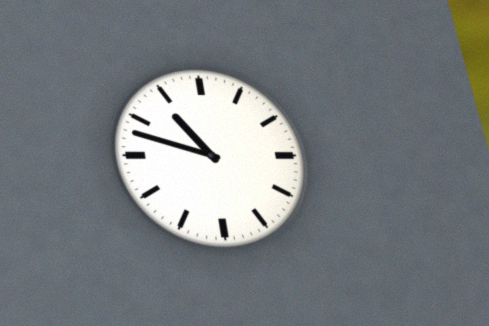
10.48
